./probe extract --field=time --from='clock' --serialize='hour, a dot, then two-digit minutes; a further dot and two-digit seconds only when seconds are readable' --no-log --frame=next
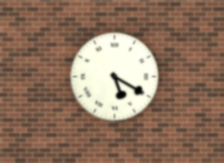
5.20
